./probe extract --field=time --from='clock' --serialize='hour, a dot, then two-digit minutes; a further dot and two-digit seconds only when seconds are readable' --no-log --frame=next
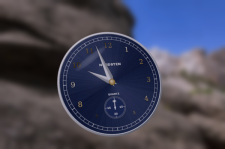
9.57
